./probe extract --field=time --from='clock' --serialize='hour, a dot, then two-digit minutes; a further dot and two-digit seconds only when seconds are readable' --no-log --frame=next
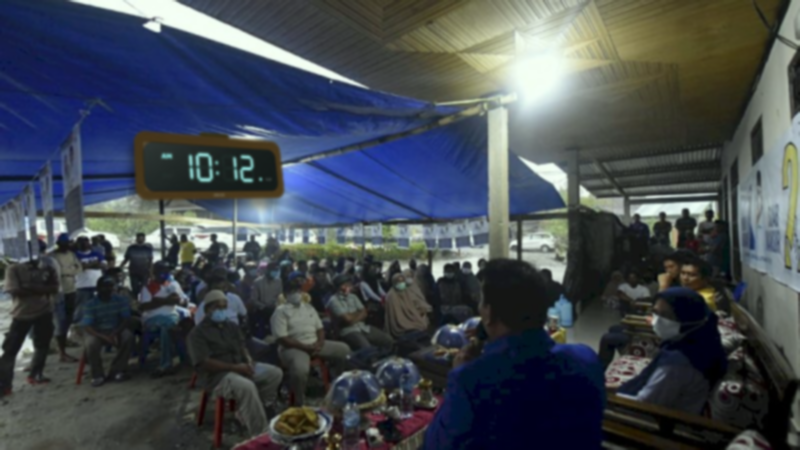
10.12
